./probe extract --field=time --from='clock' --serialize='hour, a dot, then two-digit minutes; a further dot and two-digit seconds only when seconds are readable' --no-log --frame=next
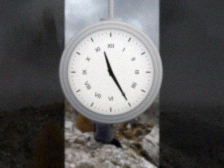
11.25
